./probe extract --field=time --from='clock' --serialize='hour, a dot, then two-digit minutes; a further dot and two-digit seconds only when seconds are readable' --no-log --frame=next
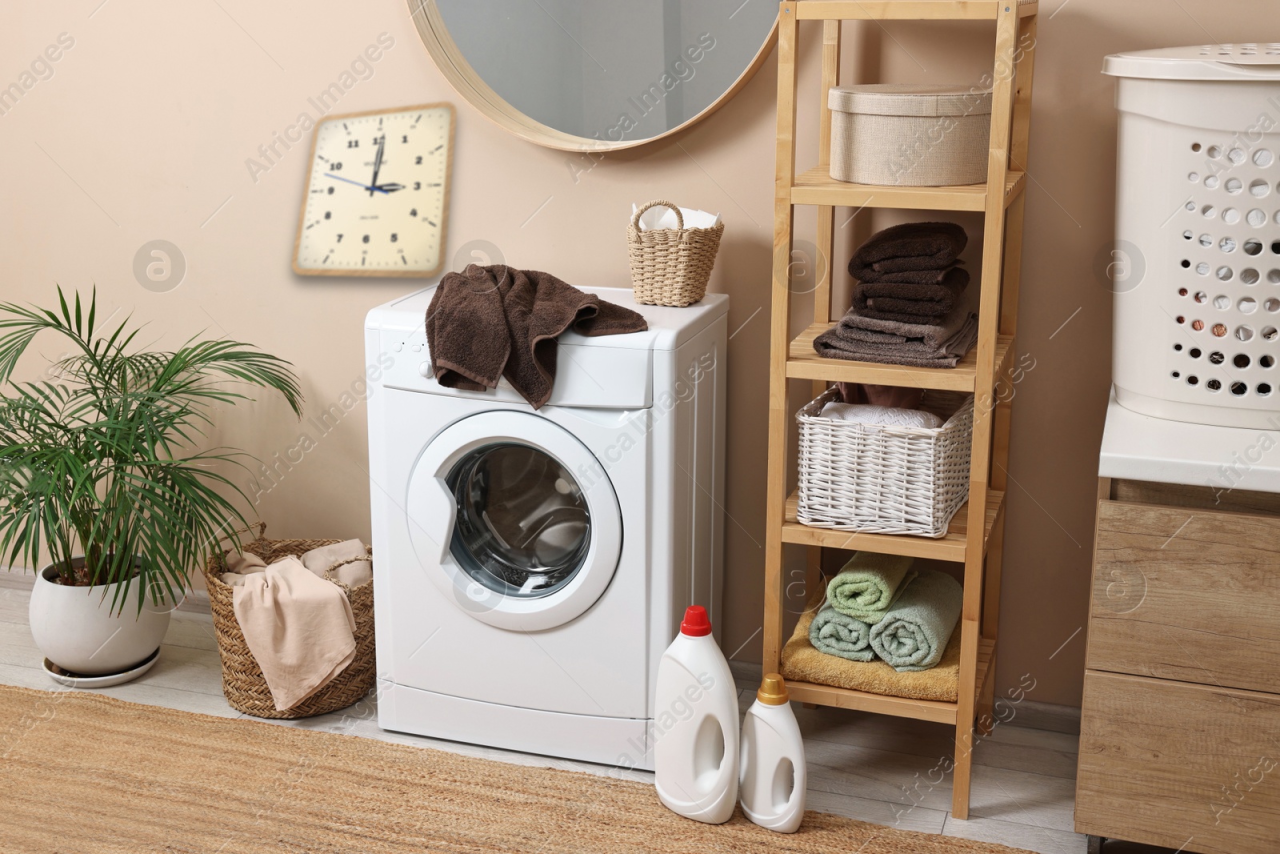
3.00.48
